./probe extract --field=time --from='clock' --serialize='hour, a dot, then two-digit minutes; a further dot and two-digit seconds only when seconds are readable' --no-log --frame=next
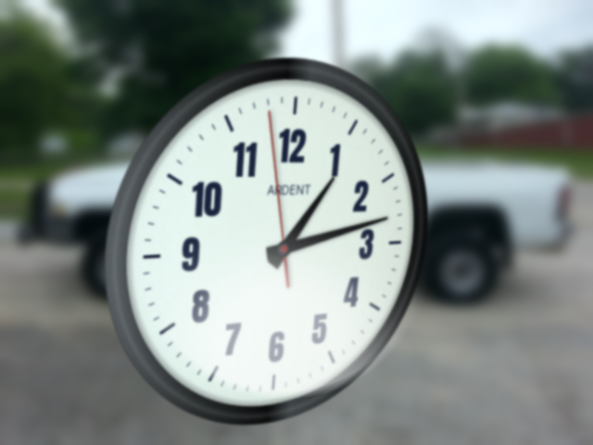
1.12.58
